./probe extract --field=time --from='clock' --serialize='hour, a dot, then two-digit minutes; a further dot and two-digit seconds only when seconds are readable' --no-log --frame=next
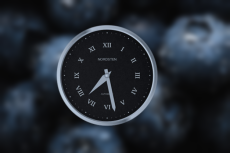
7.28
